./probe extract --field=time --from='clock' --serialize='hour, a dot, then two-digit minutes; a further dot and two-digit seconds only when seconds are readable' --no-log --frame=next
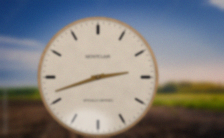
2.42
